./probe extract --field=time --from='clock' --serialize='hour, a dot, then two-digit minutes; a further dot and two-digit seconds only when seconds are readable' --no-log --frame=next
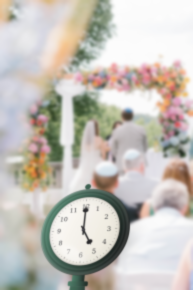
5.00
